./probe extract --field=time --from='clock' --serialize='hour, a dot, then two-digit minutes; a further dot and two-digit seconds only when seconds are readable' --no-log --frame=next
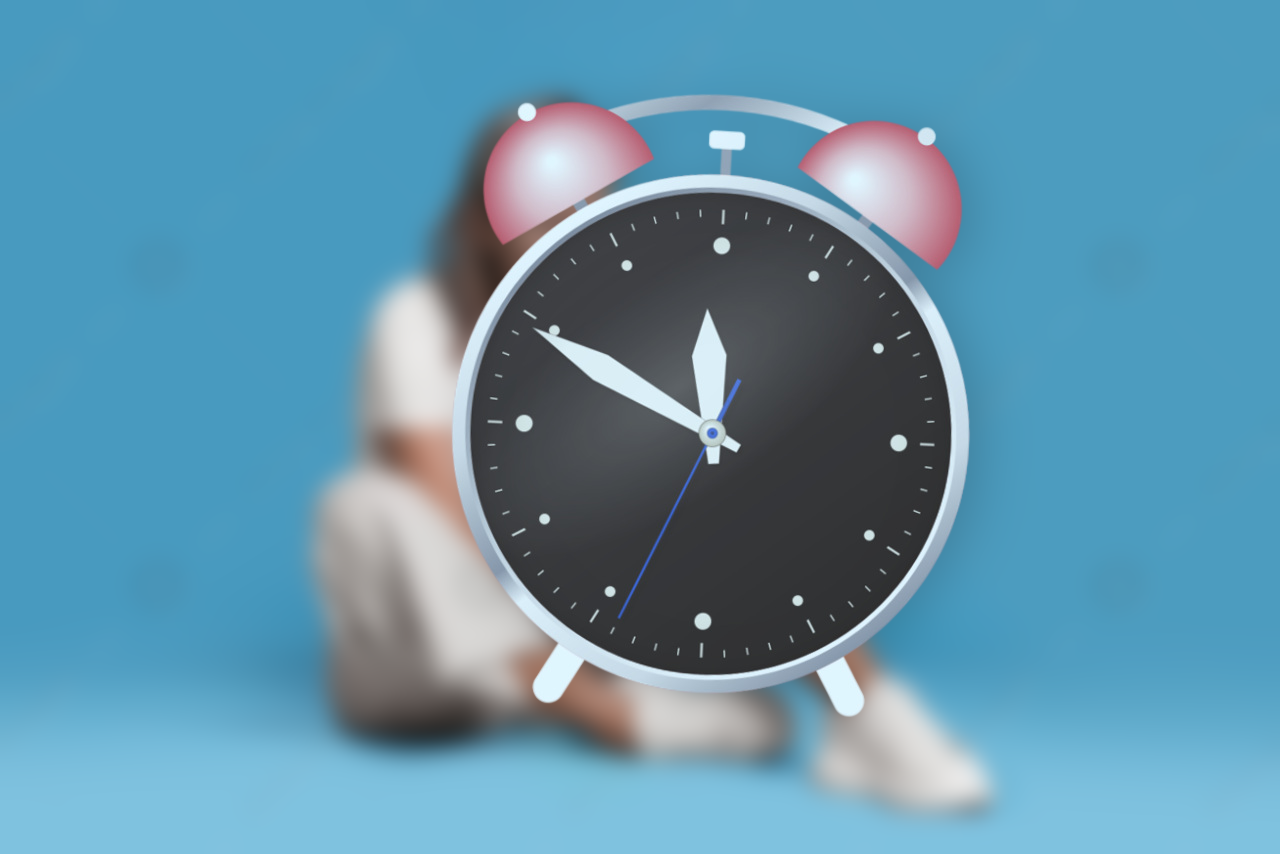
11.49.34
